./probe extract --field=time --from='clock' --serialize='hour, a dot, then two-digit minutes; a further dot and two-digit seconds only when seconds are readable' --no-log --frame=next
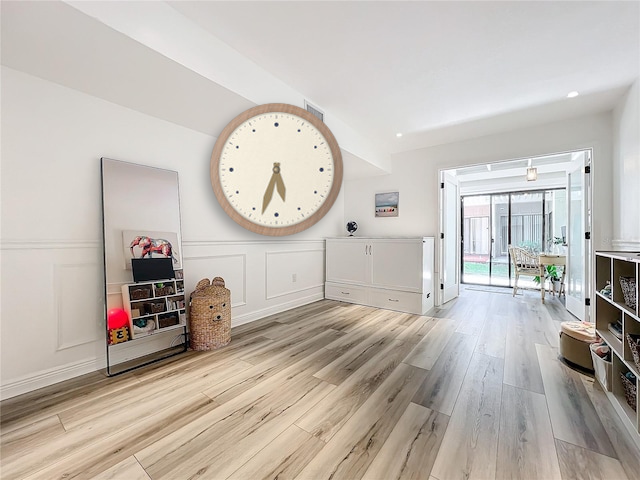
5.33
